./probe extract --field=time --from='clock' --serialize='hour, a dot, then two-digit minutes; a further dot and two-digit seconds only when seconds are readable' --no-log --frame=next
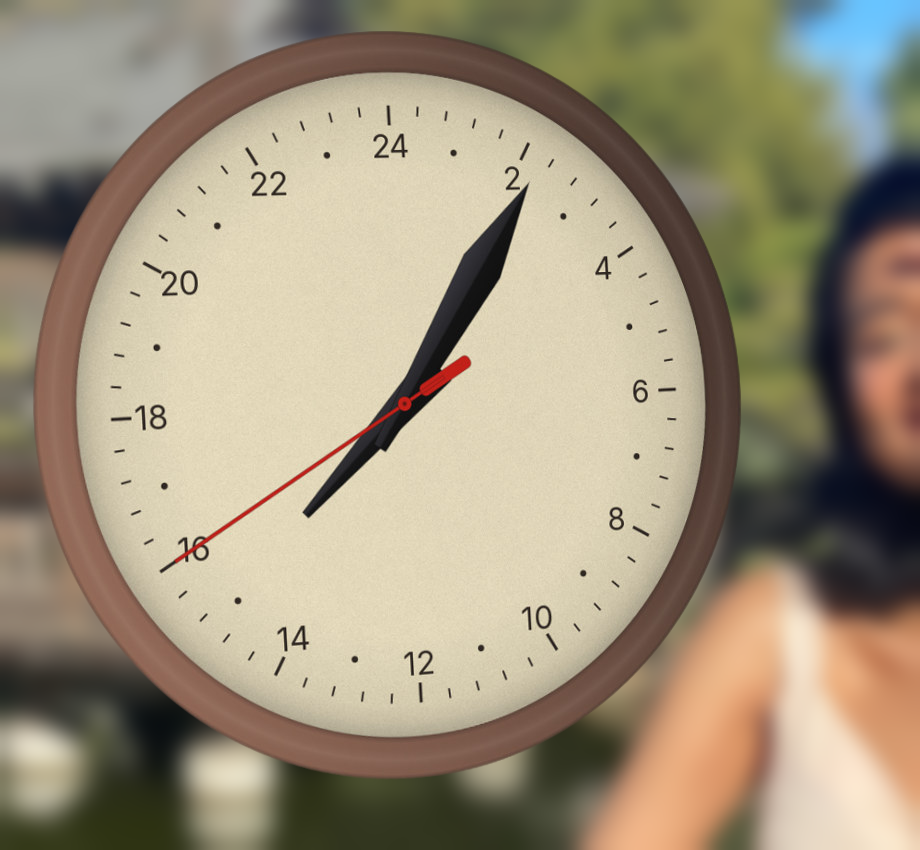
15.05.40
